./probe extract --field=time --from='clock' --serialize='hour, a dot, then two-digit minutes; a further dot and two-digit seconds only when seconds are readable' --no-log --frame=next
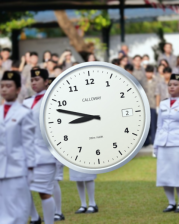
8.48
